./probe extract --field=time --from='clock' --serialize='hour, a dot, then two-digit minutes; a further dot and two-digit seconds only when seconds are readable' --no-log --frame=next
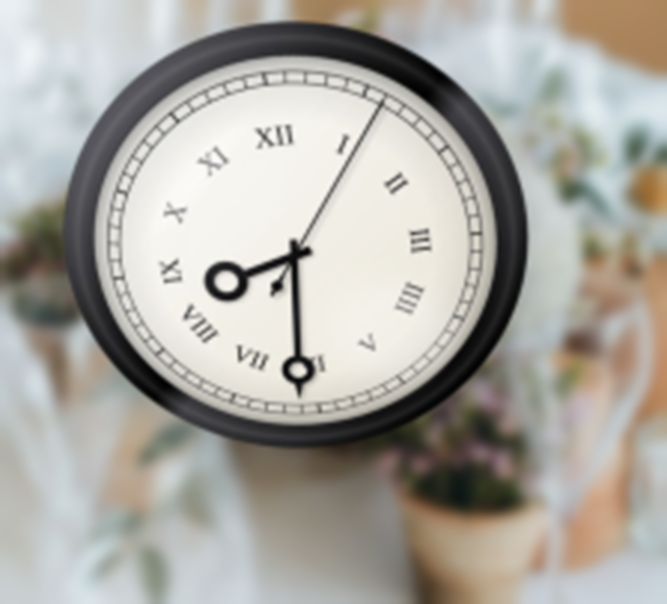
8.31.06
